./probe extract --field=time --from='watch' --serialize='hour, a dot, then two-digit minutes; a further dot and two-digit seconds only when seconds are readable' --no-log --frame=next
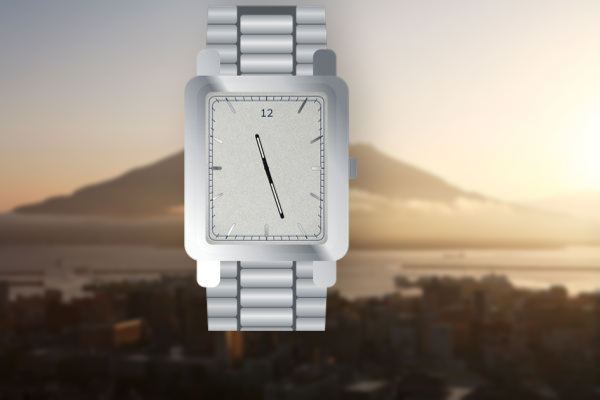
11.27
